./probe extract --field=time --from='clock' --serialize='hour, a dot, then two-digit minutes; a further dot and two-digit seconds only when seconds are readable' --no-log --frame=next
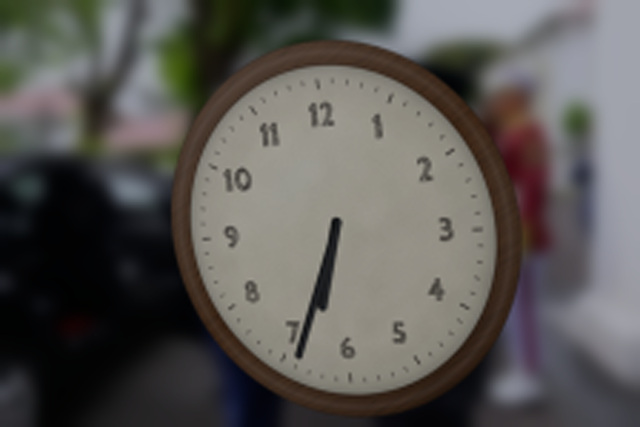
6.34
